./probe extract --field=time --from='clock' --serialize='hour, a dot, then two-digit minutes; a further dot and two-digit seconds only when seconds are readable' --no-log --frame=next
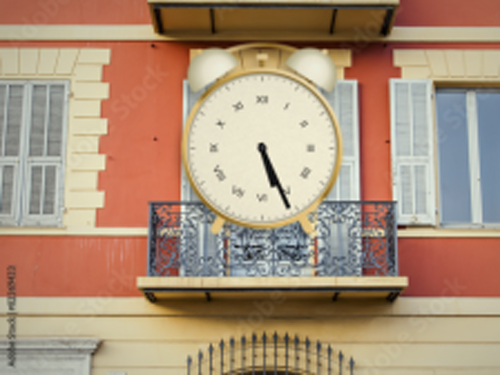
5.26
